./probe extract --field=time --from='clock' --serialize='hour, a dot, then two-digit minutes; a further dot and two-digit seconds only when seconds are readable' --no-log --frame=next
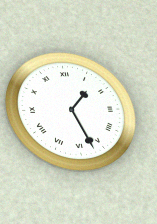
1.27
